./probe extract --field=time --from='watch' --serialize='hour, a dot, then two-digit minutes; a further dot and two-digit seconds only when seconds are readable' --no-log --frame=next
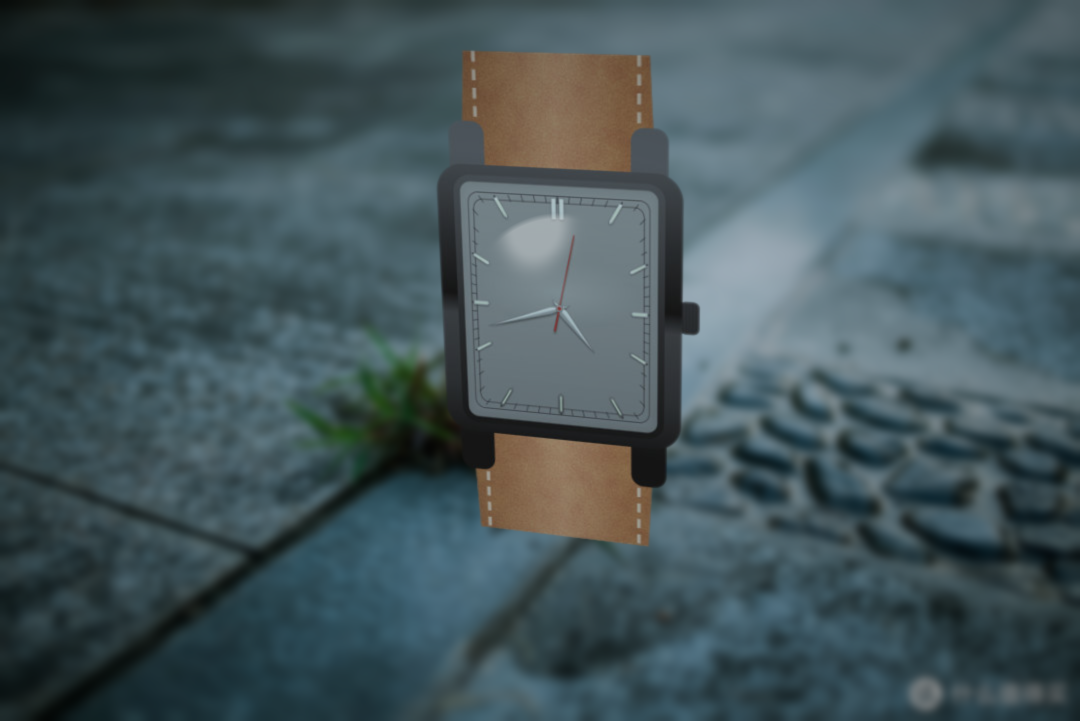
4.42.02
